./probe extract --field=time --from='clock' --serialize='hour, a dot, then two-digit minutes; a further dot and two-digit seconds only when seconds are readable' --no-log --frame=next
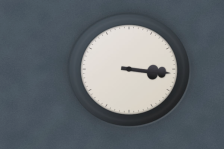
3.16
